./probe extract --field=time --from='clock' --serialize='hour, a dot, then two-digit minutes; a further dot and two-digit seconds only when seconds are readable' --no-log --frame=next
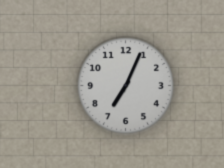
7.04
